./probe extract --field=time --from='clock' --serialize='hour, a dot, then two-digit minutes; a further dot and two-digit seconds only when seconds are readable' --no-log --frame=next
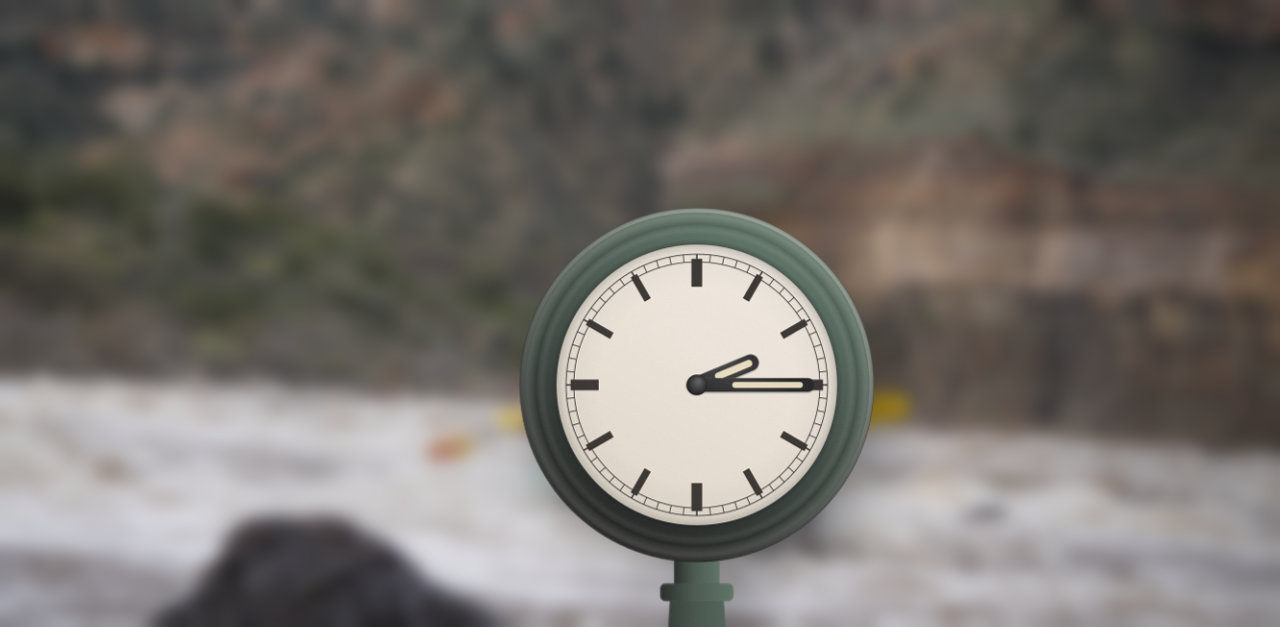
2.15
